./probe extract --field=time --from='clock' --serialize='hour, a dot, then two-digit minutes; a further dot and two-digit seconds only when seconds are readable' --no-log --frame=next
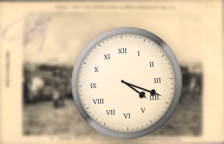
4.19
